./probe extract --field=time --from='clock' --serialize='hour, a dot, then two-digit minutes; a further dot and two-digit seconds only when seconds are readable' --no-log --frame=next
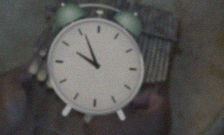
9.56
